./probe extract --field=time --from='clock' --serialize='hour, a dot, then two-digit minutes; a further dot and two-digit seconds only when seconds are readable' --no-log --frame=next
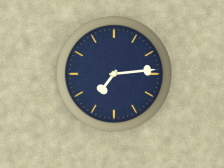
7.14
